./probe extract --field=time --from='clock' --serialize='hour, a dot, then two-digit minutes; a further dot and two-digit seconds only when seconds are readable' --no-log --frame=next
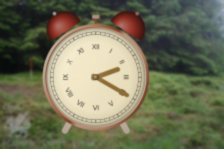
2.20
